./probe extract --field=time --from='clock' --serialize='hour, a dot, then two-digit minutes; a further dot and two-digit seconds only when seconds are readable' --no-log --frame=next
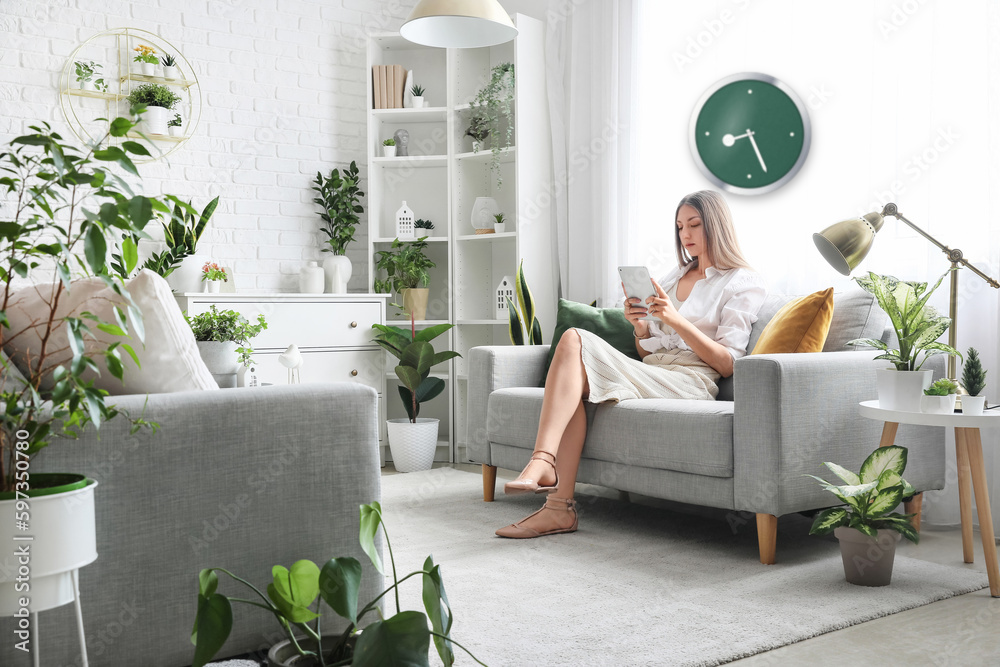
8.26
